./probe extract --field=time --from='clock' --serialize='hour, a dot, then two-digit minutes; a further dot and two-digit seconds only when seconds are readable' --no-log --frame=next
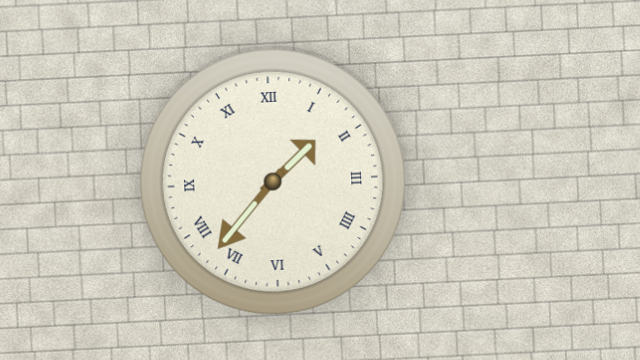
1.37
